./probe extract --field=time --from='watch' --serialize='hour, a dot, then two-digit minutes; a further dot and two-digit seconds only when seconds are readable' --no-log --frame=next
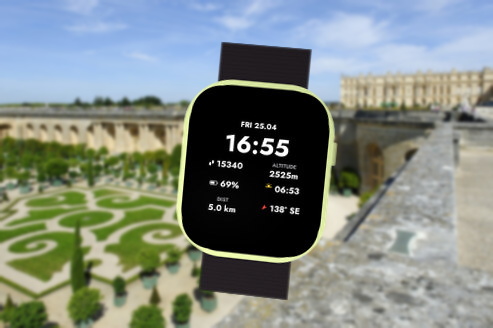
16.55
